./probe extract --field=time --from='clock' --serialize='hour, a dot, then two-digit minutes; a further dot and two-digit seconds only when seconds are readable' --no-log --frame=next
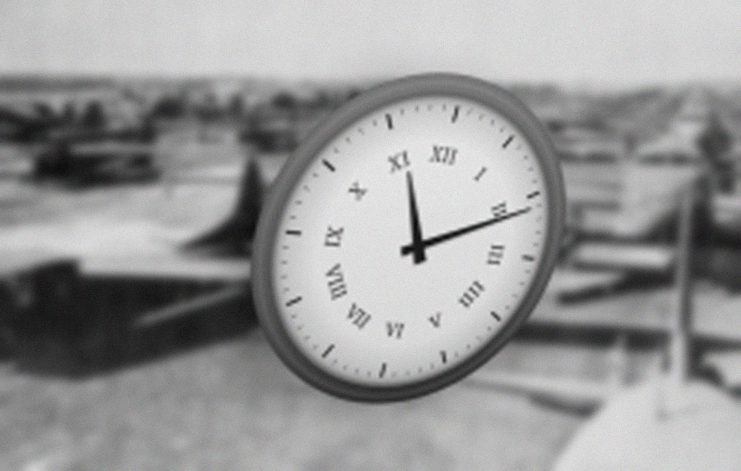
11.11
